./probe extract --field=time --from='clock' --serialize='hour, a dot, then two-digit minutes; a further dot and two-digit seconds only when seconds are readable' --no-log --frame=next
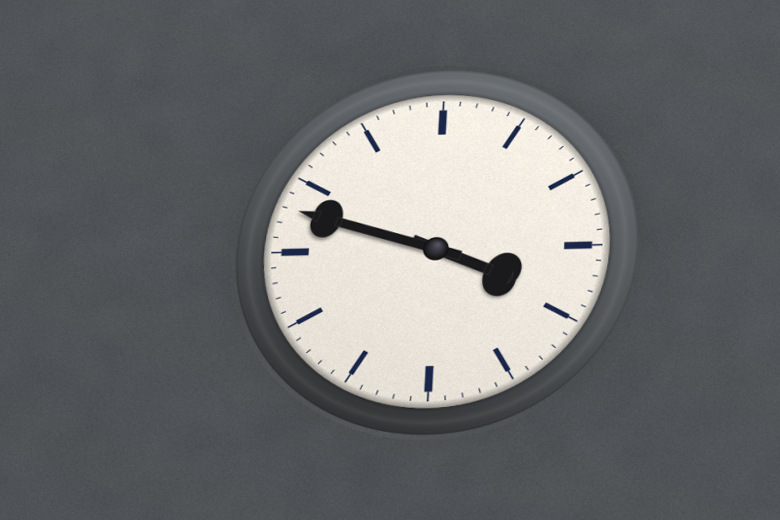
3.48
